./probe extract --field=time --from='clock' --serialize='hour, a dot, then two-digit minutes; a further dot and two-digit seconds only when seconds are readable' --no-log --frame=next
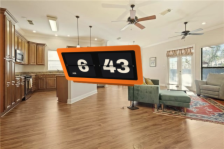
6.43
